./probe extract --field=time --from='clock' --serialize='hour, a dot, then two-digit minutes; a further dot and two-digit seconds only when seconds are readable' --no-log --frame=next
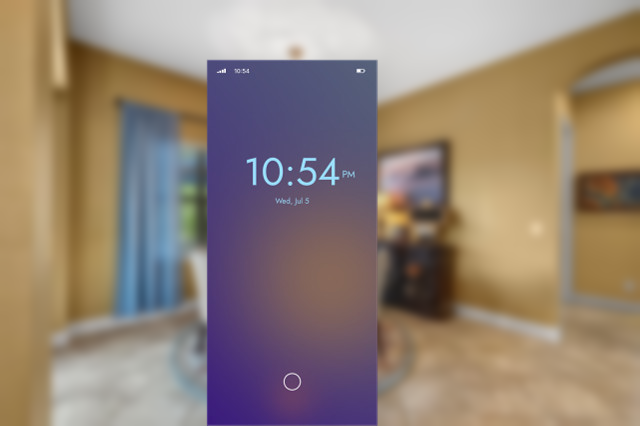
10.54
